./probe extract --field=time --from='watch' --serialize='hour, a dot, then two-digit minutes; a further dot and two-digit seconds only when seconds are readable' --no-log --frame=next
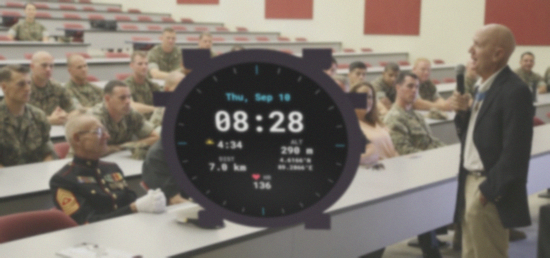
8.28
